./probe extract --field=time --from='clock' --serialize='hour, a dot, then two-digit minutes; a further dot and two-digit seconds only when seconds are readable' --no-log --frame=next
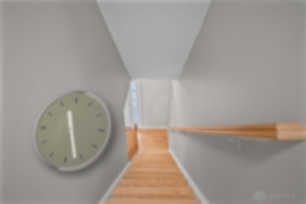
11.27
